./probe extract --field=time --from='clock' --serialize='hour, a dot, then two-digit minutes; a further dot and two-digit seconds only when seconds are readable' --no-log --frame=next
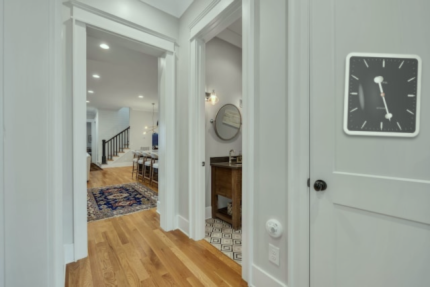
11.27
